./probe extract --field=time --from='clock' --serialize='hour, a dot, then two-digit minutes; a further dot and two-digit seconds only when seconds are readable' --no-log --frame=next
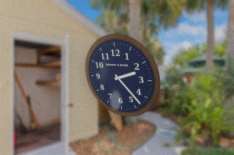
2.23
